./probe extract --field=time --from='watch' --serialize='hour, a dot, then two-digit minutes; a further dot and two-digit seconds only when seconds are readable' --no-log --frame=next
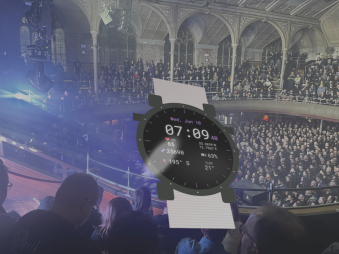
7.09
